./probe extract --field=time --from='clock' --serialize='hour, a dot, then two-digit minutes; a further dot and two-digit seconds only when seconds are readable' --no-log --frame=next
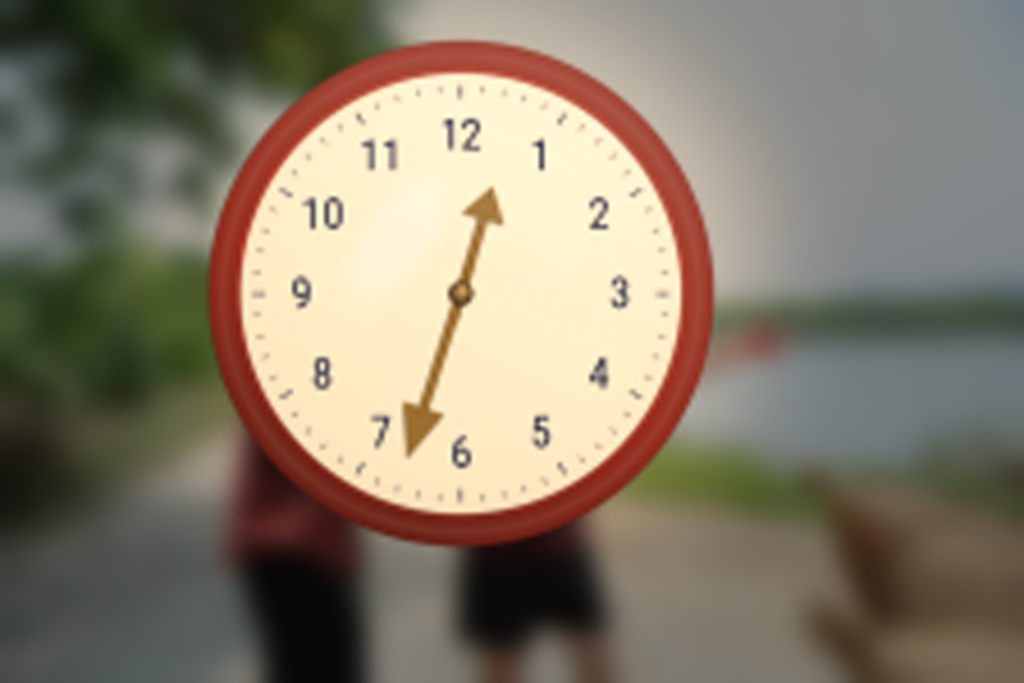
12.33
